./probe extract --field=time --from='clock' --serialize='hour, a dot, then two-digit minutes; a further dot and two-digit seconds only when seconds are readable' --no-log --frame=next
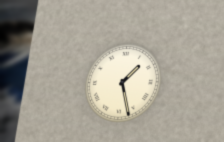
1.27
